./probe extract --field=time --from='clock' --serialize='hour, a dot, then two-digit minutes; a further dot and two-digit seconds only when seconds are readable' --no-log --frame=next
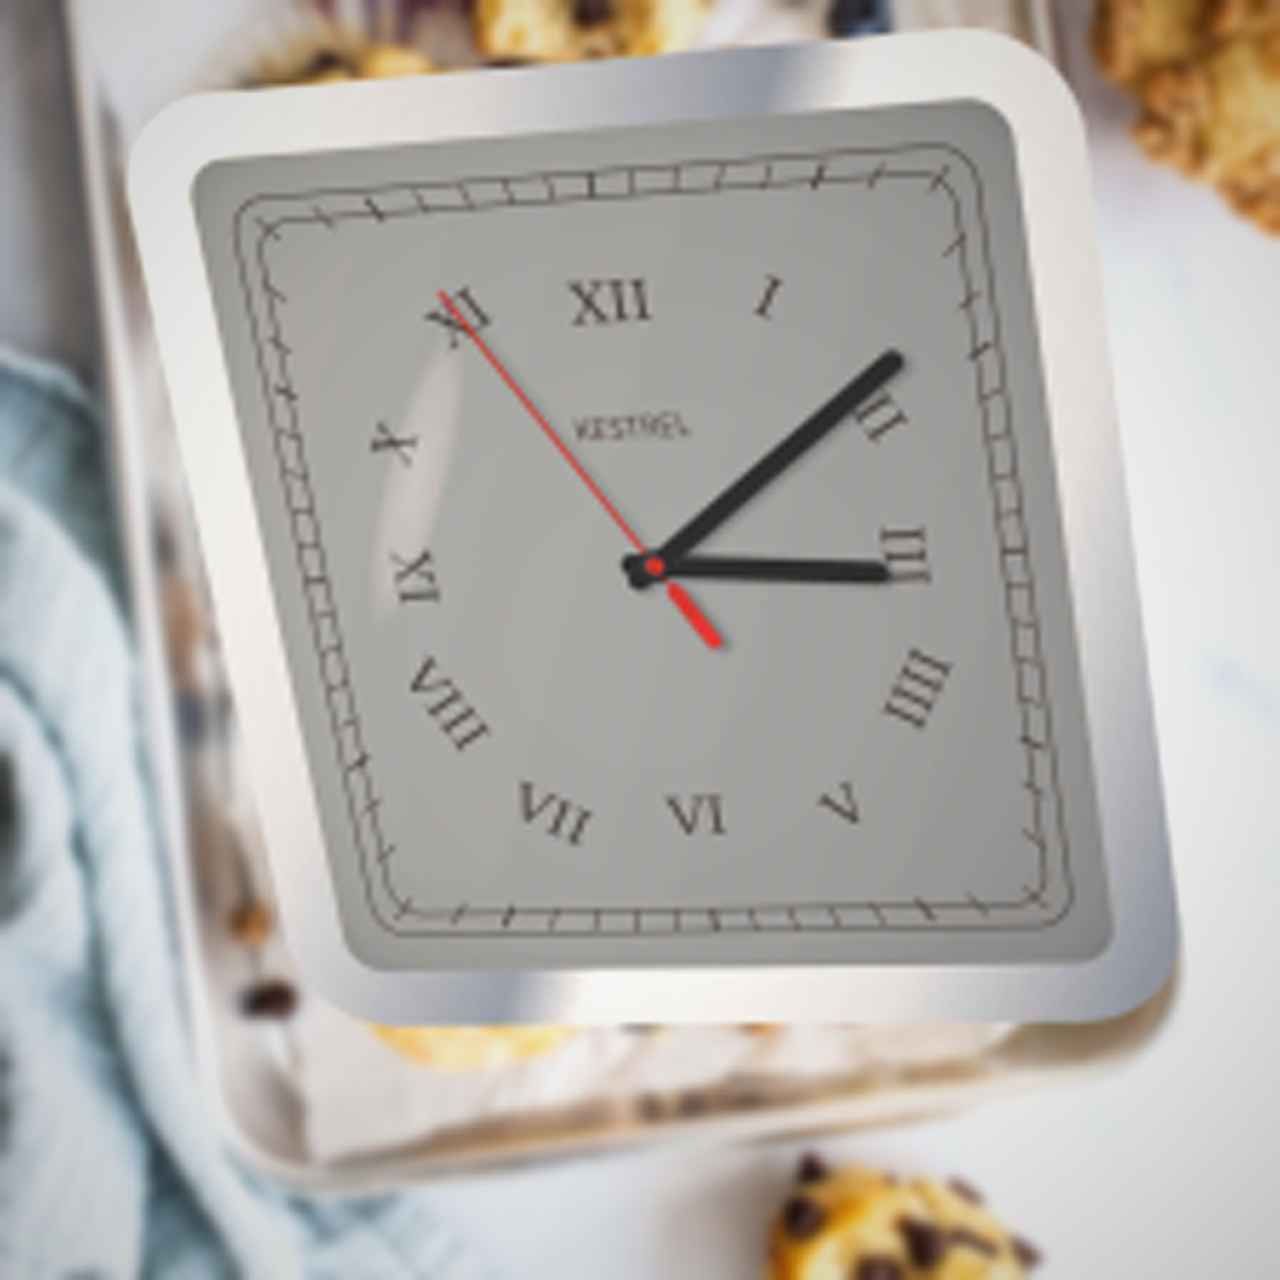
3.08.55
